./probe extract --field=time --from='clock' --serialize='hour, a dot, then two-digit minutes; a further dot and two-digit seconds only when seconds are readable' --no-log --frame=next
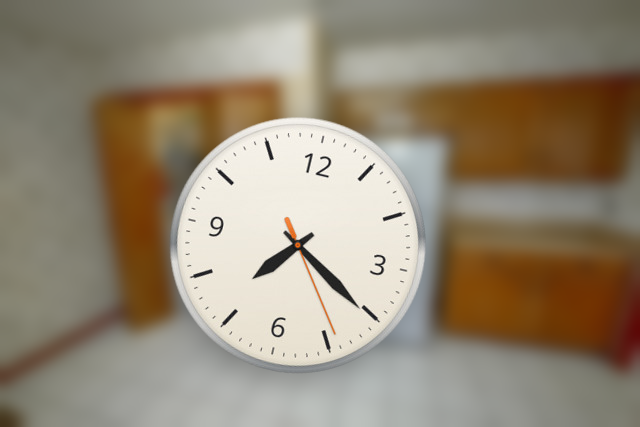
7.20.24
